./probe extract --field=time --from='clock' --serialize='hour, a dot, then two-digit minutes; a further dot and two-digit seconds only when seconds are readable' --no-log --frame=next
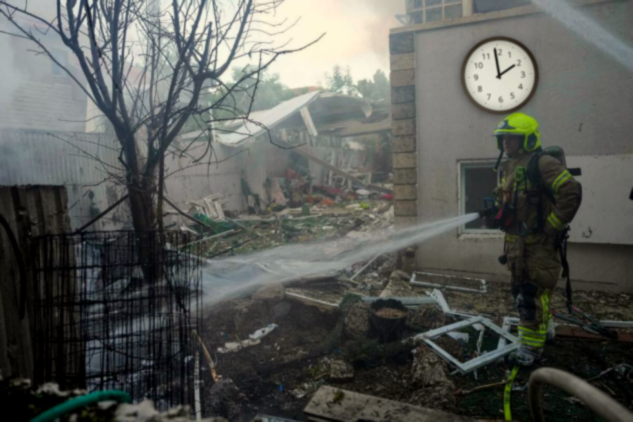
1.59
